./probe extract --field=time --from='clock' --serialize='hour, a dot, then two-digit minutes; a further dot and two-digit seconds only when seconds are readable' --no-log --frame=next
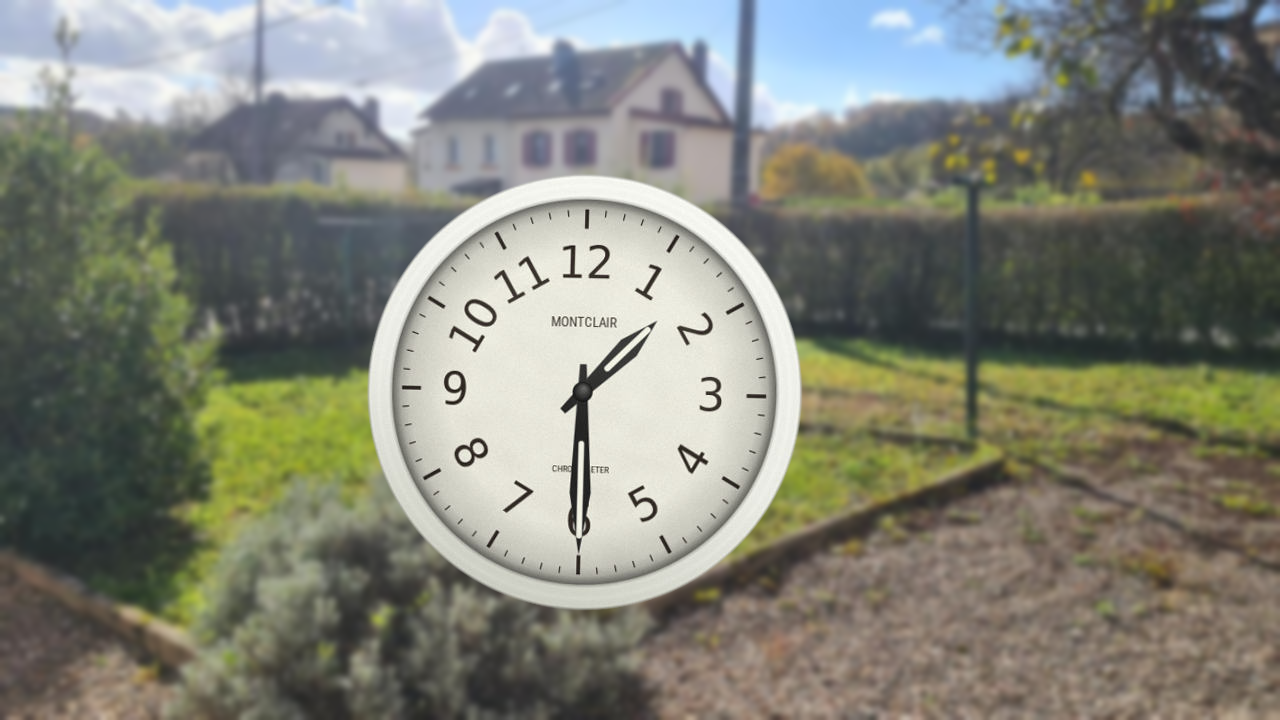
1.30
